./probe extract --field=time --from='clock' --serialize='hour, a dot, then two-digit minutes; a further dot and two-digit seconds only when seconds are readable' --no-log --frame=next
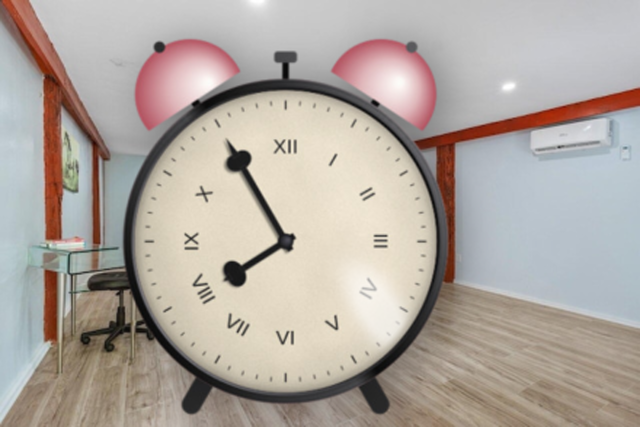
7.55
